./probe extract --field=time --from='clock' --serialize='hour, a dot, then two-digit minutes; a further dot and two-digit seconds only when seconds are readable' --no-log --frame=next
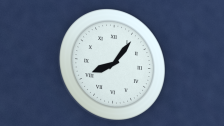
8.06
